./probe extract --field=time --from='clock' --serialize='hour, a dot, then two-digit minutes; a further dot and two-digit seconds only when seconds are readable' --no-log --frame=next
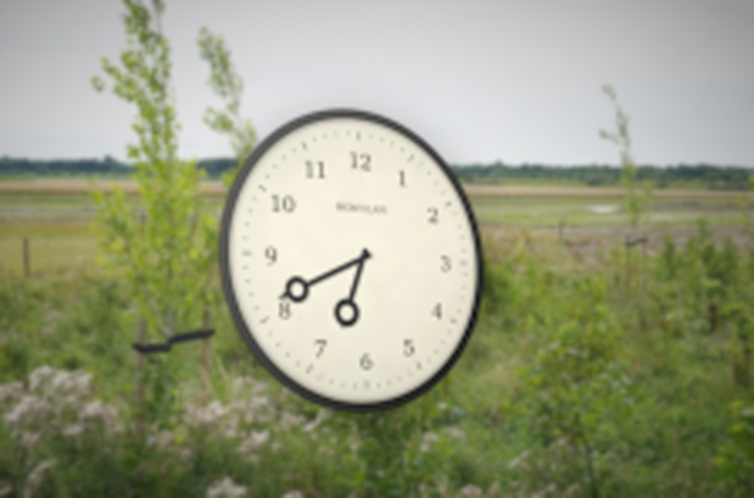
6.41
